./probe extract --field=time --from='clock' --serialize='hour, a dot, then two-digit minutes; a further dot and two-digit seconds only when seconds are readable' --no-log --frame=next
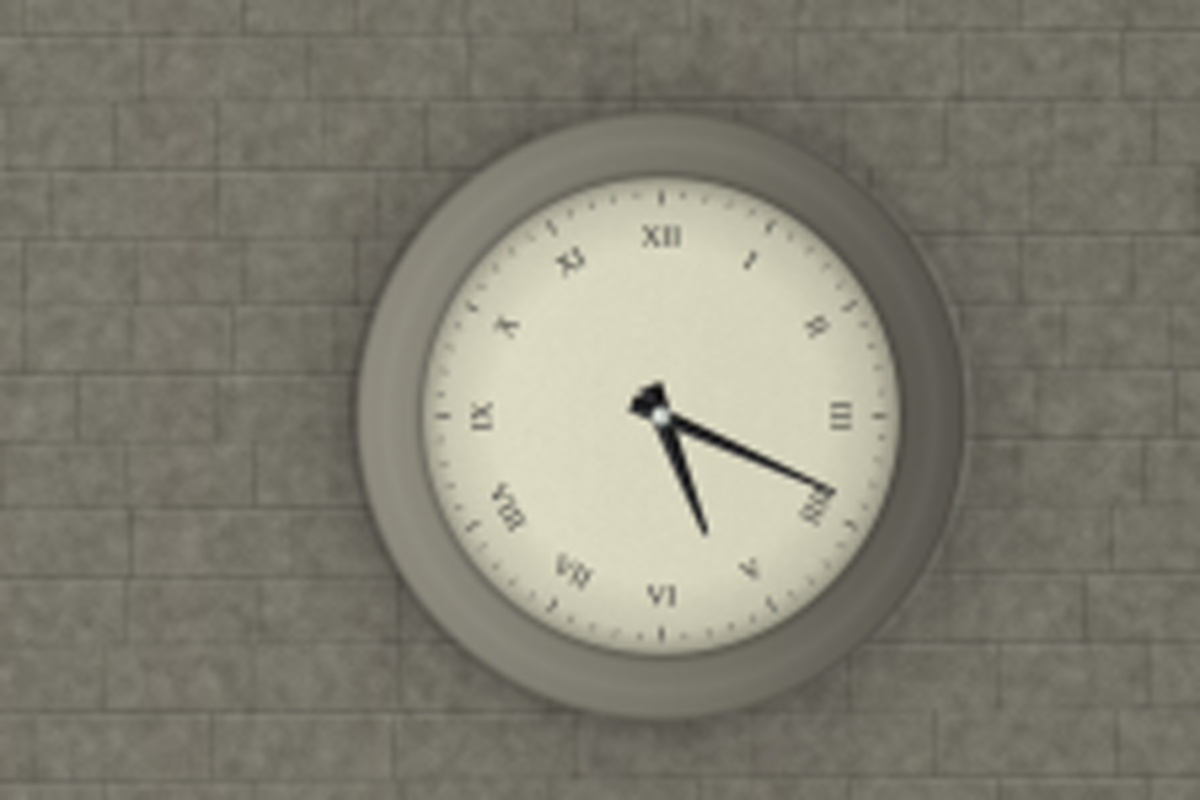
5.19
